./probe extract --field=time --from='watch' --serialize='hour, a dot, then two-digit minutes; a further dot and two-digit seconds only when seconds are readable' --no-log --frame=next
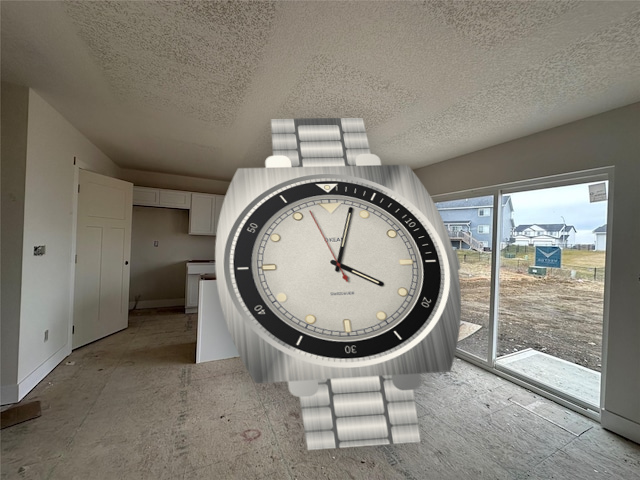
4.02.57
